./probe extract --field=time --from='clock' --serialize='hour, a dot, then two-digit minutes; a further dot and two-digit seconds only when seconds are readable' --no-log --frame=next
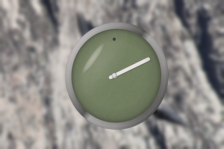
2.11
